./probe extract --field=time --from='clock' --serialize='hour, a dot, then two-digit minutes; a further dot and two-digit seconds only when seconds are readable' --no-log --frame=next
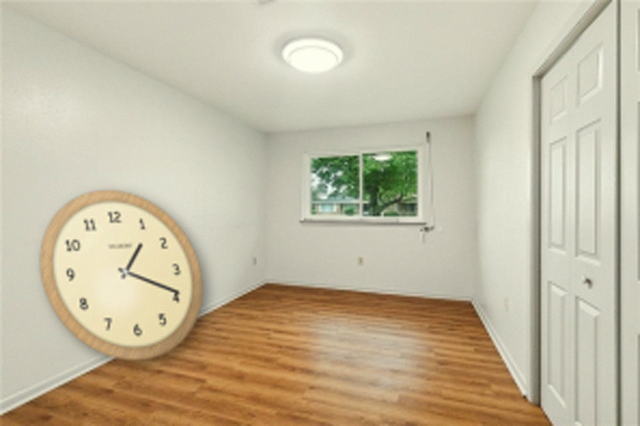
1.19
